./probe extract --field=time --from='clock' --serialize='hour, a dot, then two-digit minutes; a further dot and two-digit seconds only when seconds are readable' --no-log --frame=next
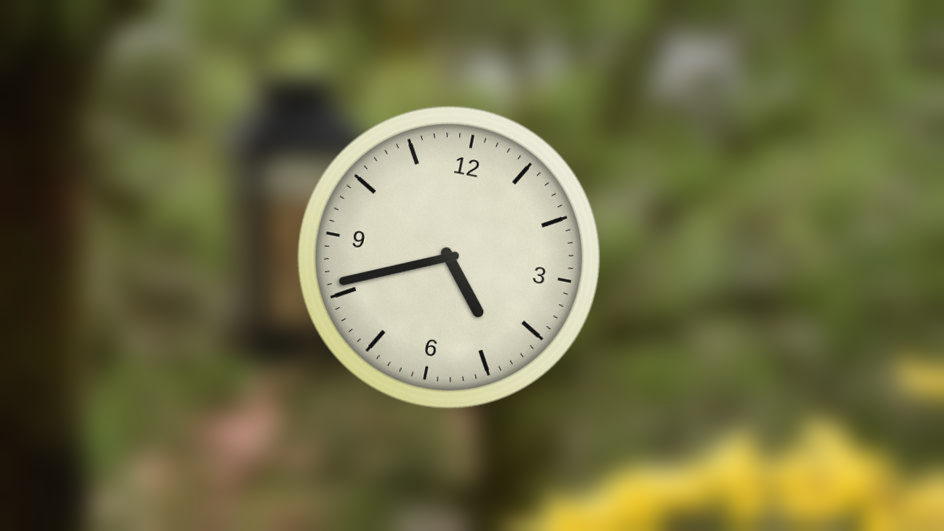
4.41
